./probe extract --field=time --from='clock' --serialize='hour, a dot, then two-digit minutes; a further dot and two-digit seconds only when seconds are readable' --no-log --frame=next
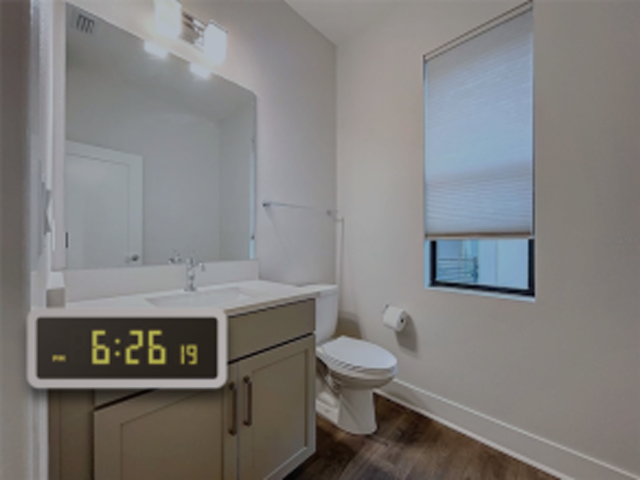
6.26.19
